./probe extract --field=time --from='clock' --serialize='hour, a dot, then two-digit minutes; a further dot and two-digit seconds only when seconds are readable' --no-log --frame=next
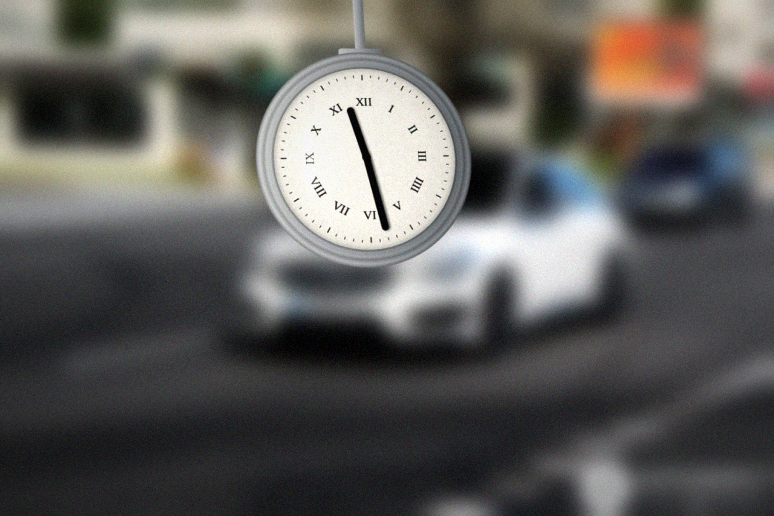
11.28
